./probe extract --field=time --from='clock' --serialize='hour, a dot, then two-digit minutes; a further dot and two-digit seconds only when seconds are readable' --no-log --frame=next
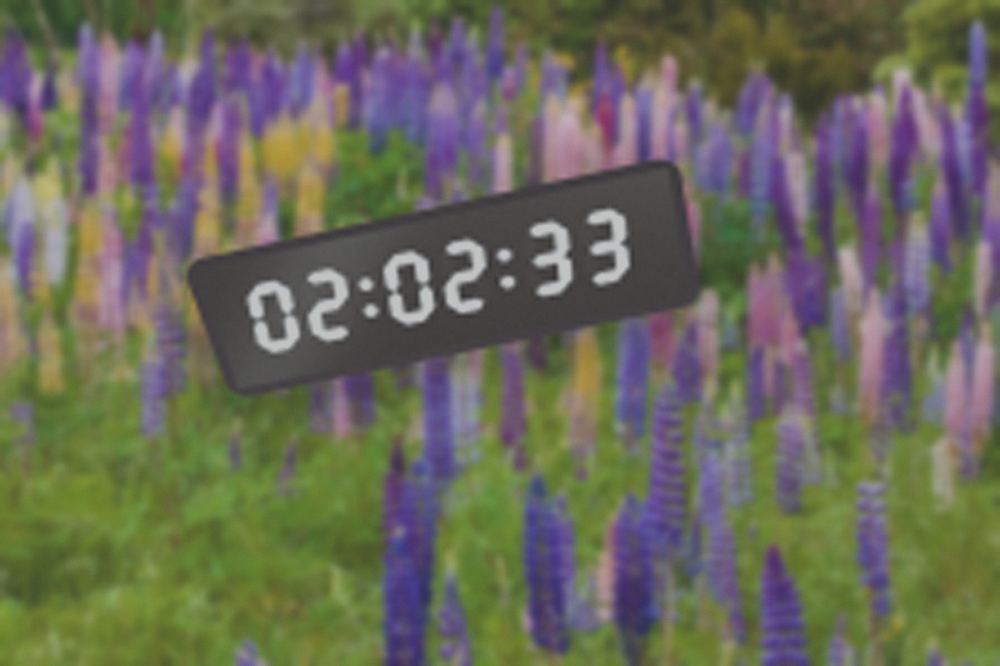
2.02.33
